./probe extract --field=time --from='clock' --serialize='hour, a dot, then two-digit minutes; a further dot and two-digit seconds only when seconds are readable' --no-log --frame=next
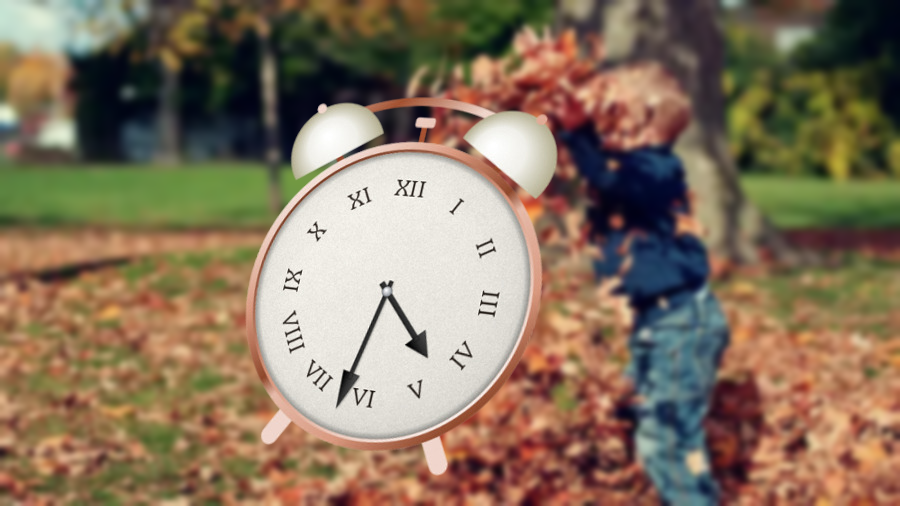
4.32
